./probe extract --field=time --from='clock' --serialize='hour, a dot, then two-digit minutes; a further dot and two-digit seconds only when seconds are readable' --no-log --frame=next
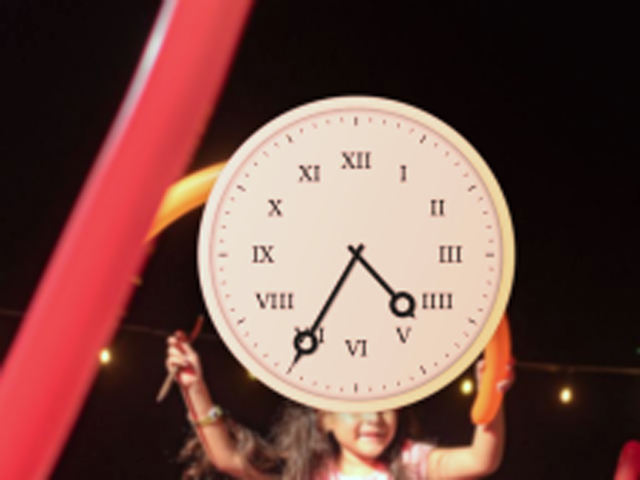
4.35
